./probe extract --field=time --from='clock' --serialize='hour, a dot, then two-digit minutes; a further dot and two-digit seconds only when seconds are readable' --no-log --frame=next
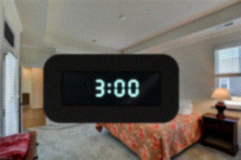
3.00
